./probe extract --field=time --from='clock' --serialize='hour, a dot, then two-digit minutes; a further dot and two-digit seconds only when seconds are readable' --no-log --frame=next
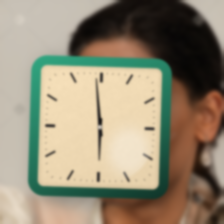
5.59
